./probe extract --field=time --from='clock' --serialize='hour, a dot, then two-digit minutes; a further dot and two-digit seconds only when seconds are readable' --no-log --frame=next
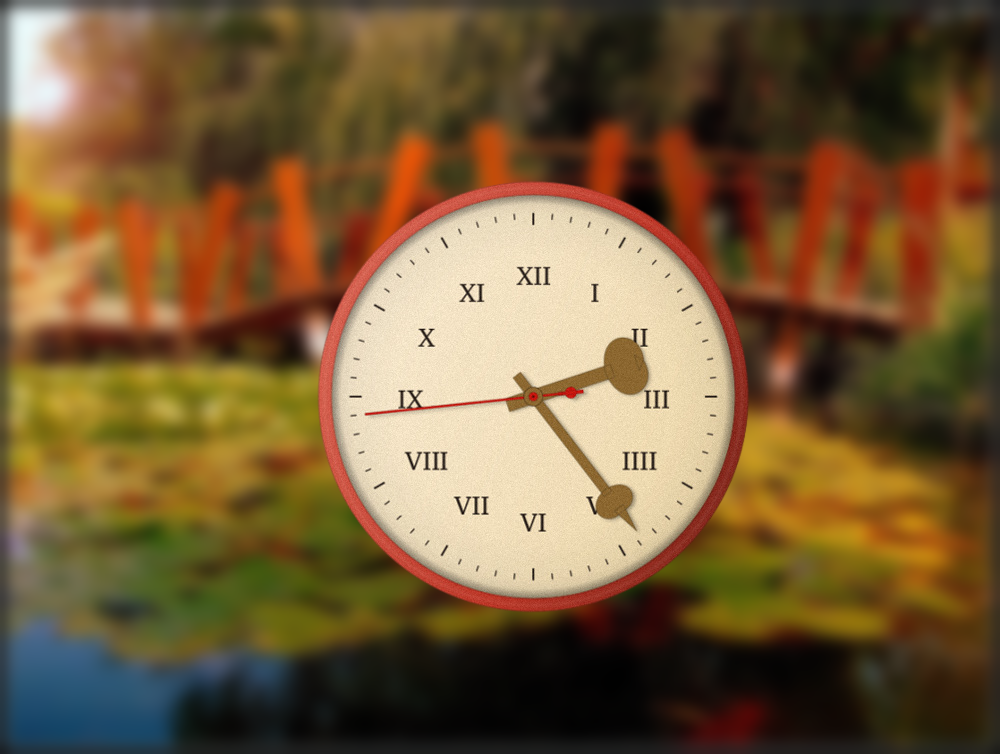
2.23.44
